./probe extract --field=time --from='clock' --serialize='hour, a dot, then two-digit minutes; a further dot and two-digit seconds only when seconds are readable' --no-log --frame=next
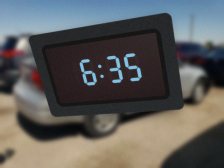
6.35
